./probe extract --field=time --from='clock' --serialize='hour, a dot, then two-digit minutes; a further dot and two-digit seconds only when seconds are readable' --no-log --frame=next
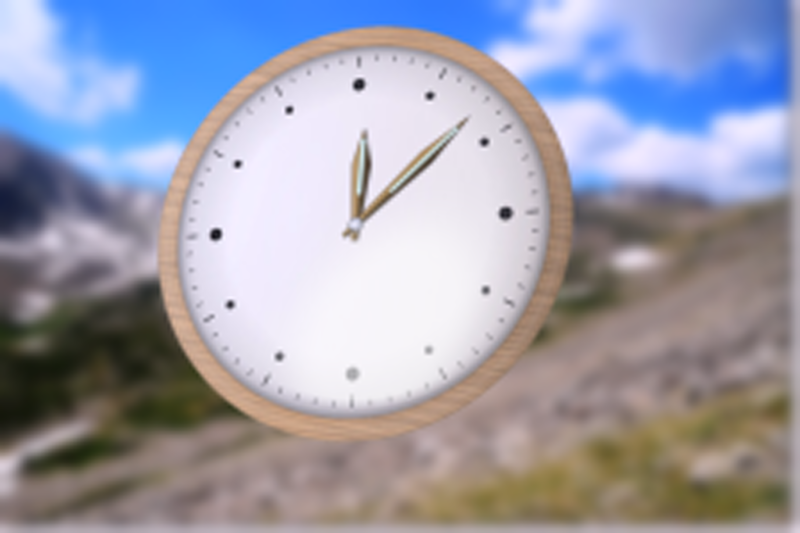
12.08
